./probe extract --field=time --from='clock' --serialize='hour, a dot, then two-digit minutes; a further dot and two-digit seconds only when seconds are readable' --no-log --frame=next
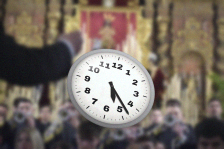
5.23
